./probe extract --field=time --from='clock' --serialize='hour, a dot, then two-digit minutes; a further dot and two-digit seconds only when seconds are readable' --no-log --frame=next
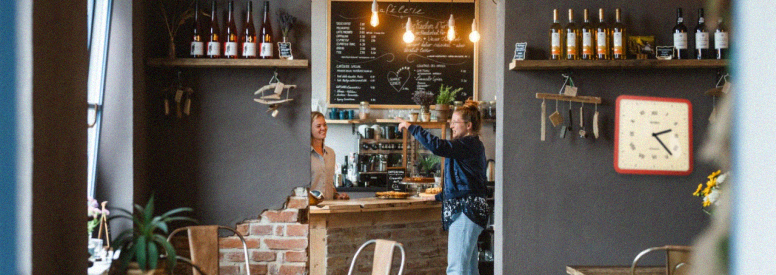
2.23
